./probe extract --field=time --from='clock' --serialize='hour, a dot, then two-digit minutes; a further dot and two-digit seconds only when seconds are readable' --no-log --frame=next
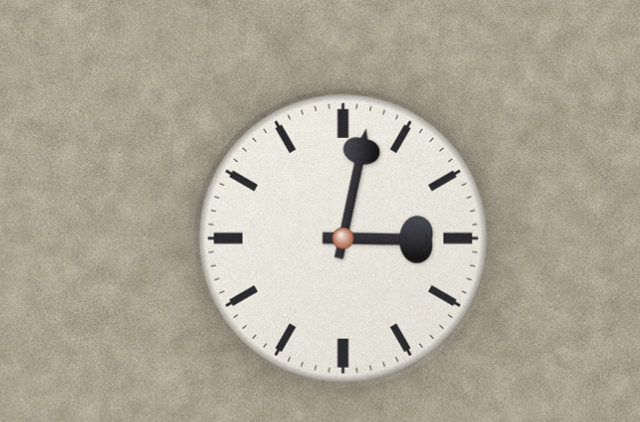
3.02
